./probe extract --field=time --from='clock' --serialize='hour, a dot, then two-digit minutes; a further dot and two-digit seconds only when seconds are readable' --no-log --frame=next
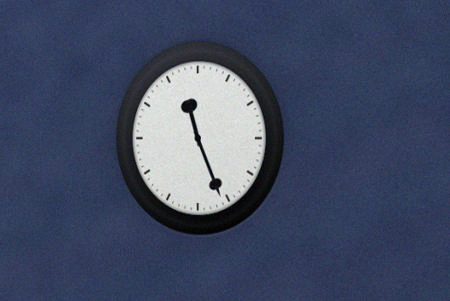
11.26
